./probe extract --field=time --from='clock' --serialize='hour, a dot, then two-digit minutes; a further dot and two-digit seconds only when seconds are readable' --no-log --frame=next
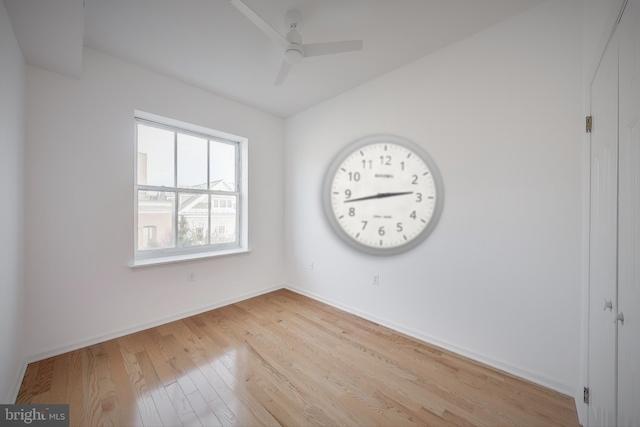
2.43
